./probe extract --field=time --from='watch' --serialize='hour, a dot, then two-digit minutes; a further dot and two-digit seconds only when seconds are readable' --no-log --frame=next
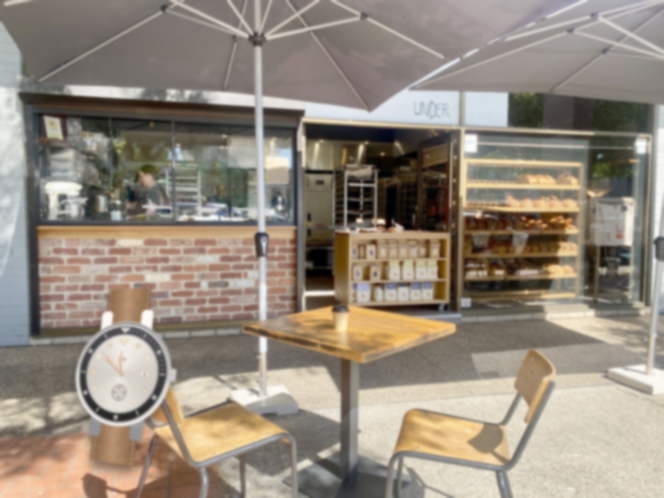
11.52
